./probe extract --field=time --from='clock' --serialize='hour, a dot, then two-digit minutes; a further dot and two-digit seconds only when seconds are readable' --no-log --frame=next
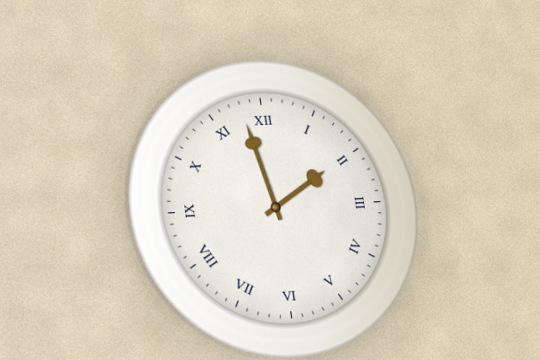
1.58
